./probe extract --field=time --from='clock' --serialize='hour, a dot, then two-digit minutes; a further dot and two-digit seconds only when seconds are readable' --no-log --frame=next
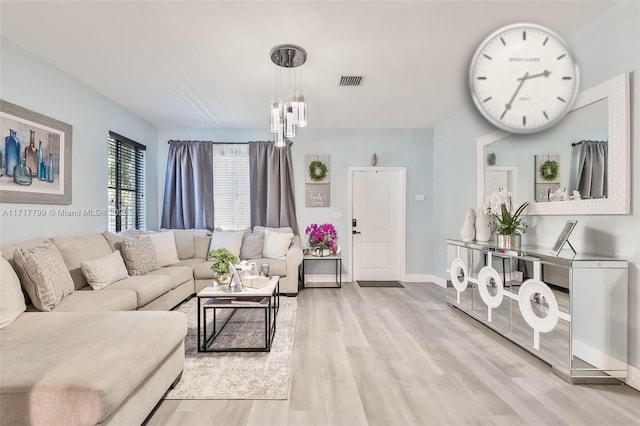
2.35
